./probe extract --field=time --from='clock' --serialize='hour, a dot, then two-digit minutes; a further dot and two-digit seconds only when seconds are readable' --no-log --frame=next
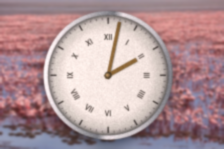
2.02
